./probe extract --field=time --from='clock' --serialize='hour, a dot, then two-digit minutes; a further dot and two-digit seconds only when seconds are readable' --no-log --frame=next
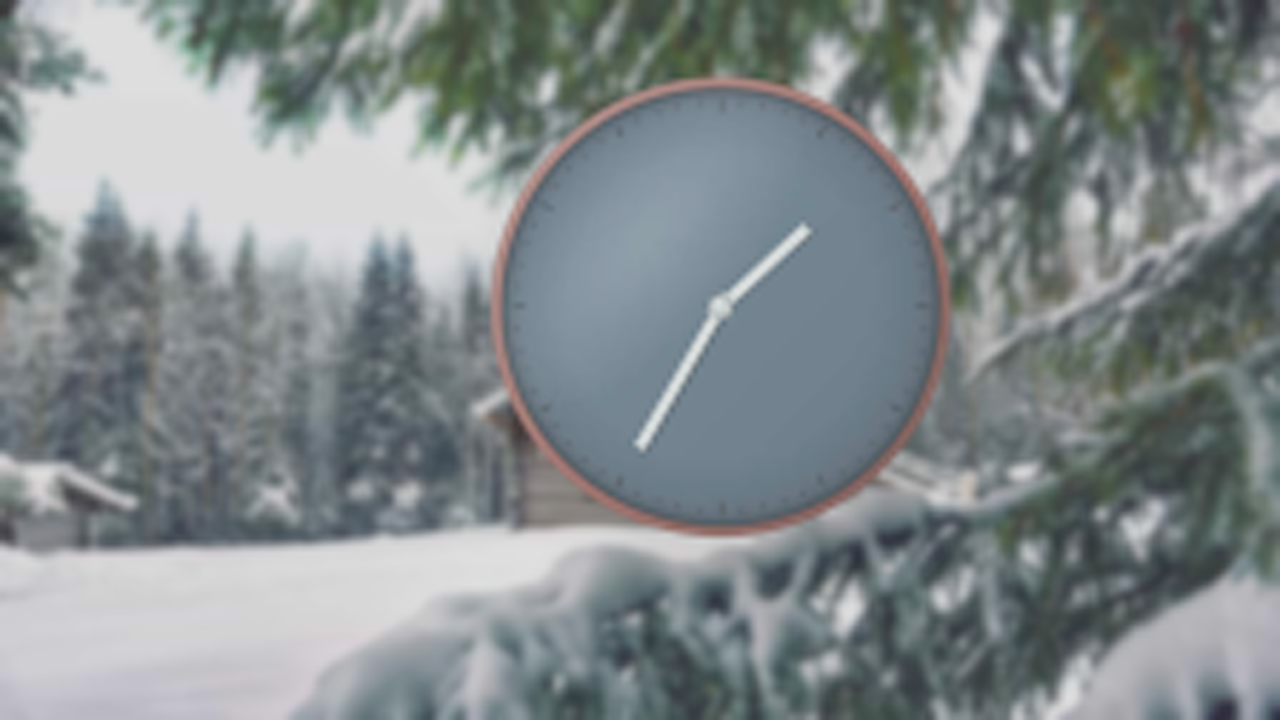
1.35
